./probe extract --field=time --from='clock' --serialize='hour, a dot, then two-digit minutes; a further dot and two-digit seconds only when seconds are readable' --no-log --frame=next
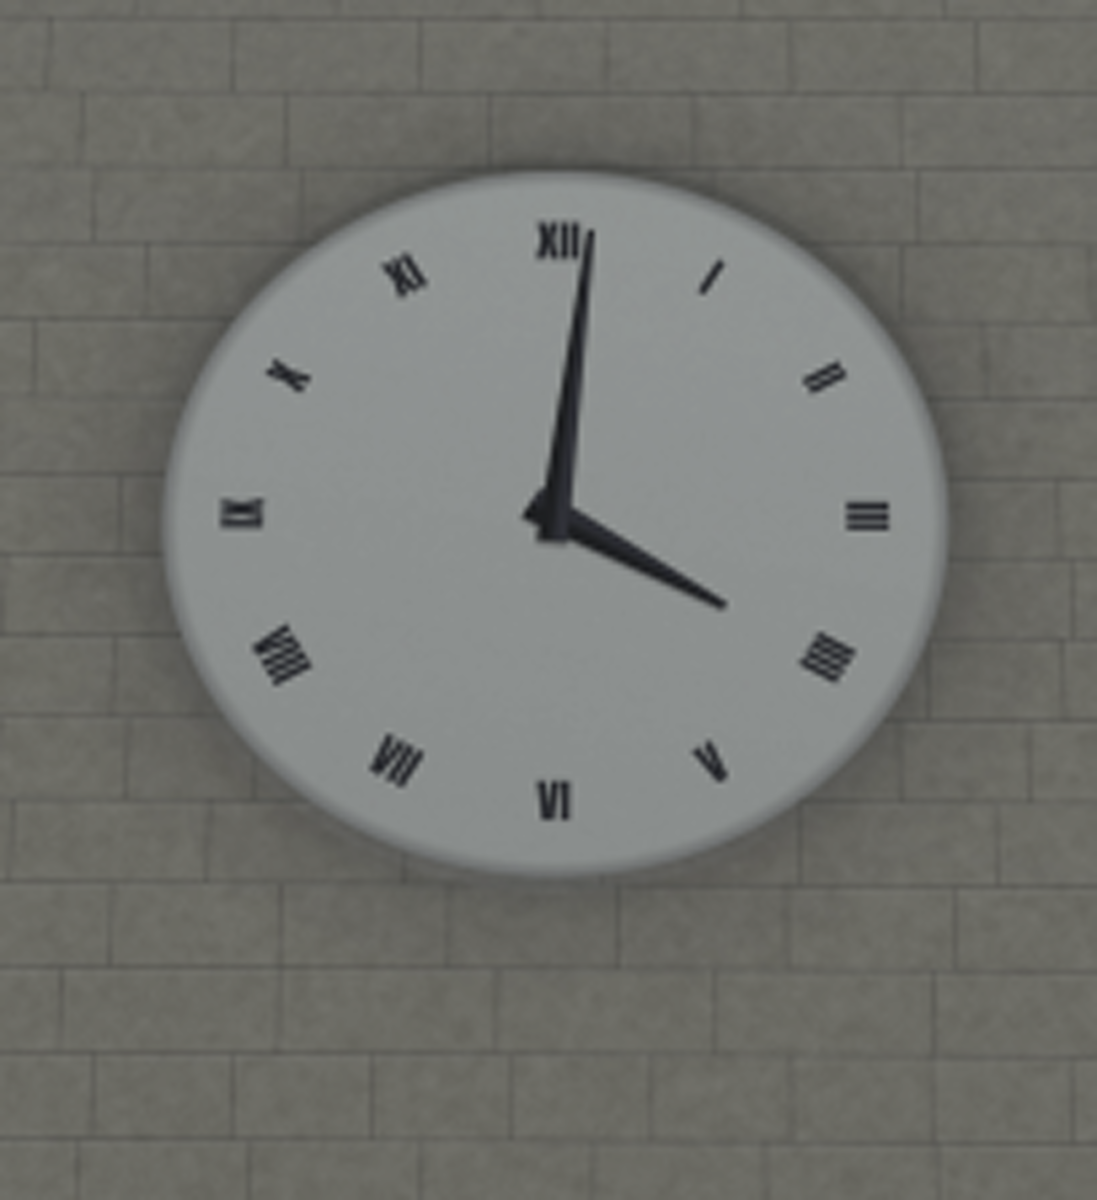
4.01
